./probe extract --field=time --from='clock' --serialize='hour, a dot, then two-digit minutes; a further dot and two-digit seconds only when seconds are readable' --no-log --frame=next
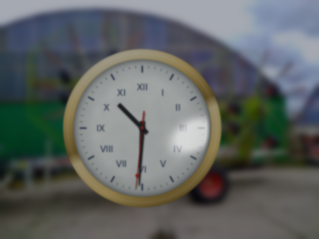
10.30.31
